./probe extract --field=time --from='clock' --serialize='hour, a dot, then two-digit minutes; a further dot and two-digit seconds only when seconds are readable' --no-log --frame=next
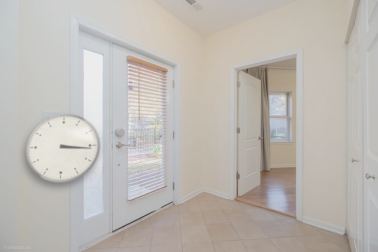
3.16
